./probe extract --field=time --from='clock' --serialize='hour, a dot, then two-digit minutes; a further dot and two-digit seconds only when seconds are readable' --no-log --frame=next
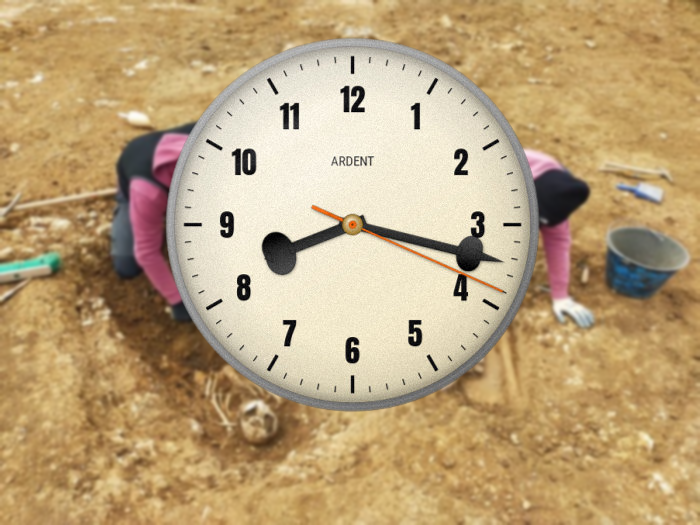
8.17.19
